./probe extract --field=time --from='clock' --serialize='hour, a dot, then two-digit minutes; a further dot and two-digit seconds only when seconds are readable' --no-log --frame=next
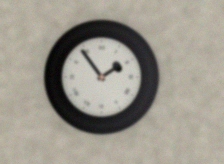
1.54
